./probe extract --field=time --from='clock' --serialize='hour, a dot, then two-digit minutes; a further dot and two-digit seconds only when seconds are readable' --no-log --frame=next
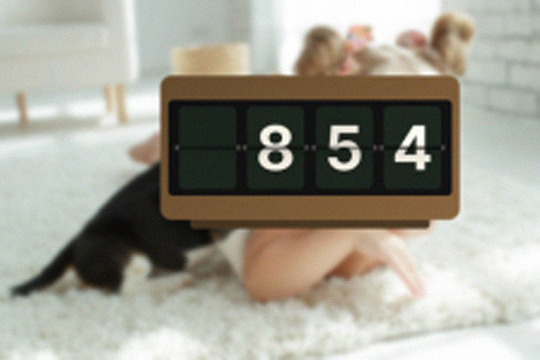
8.54
